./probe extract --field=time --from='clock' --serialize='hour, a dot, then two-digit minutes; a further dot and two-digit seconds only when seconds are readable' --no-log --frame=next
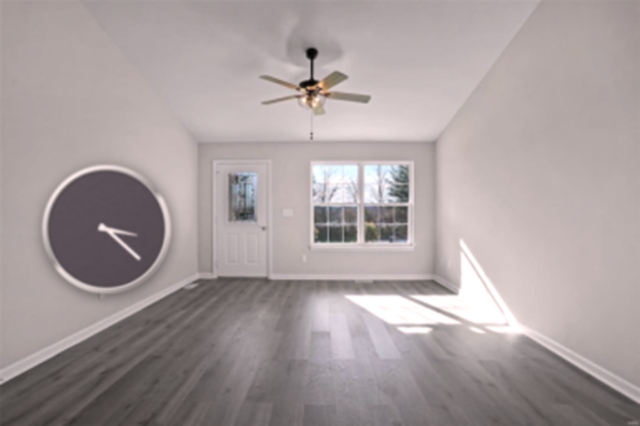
3.22
